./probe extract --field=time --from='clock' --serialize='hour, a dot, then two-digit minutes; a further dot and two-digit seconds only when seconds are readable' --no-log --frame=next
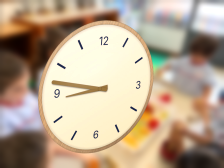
8.47
